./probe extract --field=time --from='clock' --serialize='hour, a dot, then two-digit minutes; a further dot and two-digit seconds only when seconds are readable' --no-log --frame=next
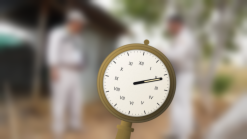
2.11
